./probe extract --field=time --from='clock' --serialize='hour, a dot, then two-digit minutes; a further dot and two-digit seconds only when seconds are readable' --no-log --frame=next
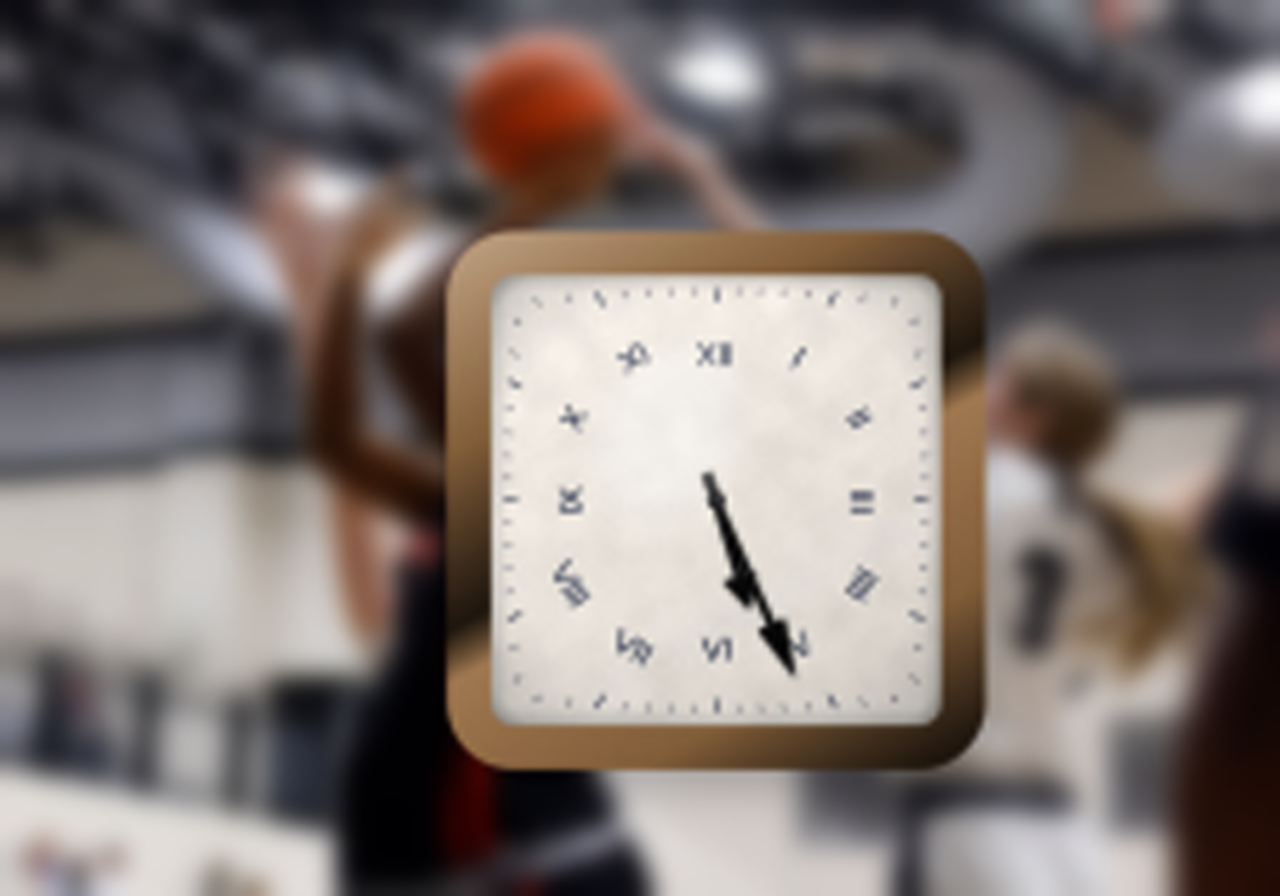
5.26
